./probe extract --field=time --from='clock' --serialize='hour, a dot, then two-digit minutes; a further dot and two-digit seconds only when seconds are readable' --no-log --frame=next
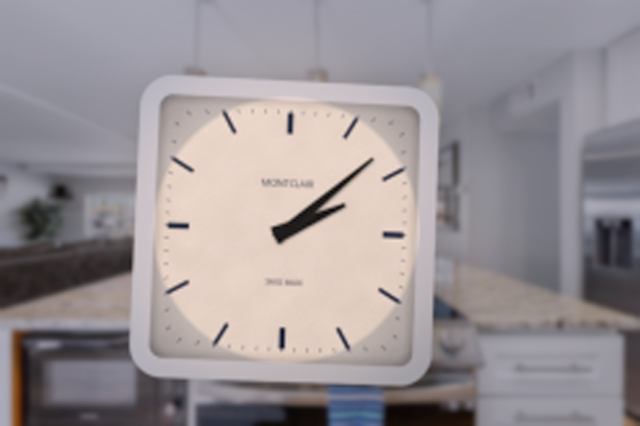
2.08
